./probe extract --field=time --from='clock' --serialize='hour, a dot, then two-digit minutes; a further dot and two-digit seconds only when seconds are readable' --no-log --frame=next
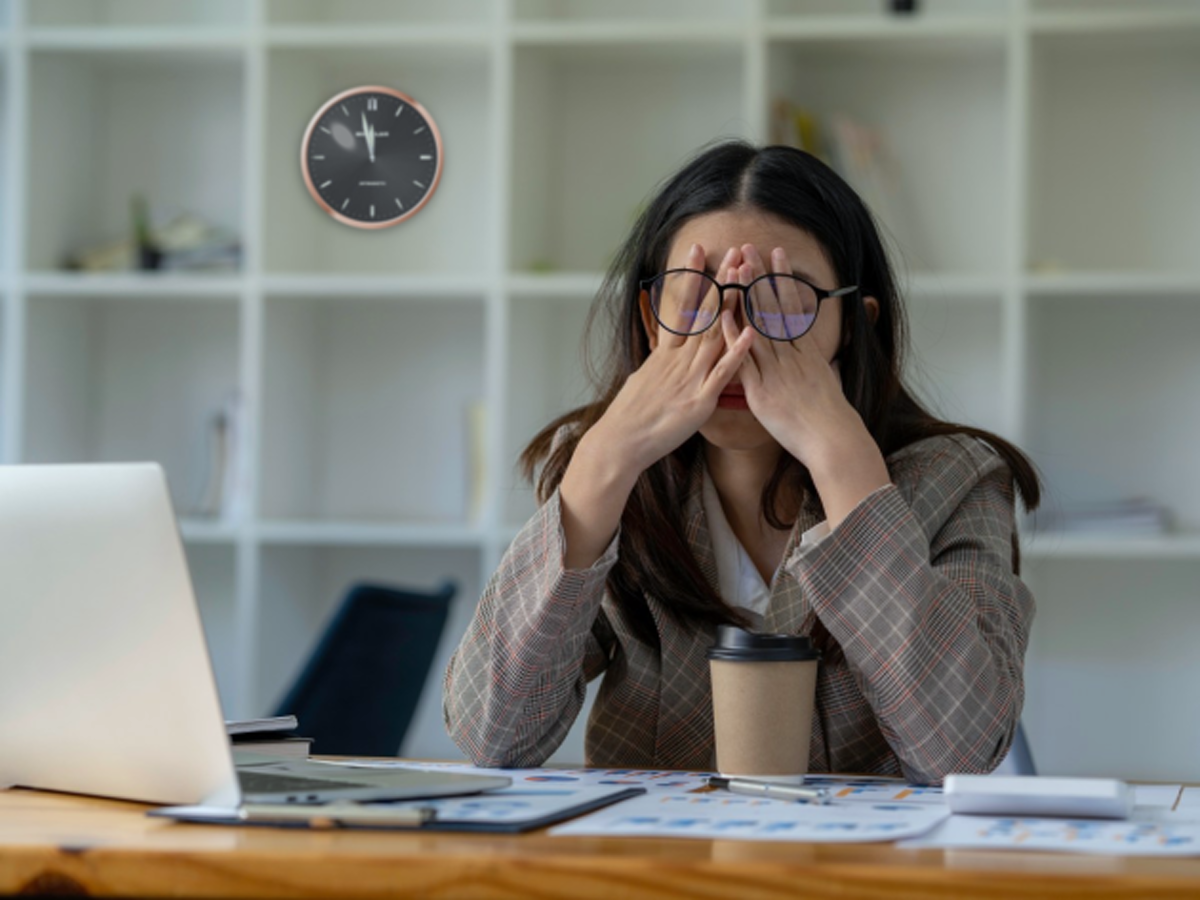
11.58
